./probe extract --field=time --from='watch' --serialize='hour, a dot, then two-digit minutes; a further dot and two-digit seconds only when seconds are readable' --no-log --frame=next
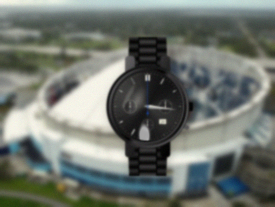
3.16
